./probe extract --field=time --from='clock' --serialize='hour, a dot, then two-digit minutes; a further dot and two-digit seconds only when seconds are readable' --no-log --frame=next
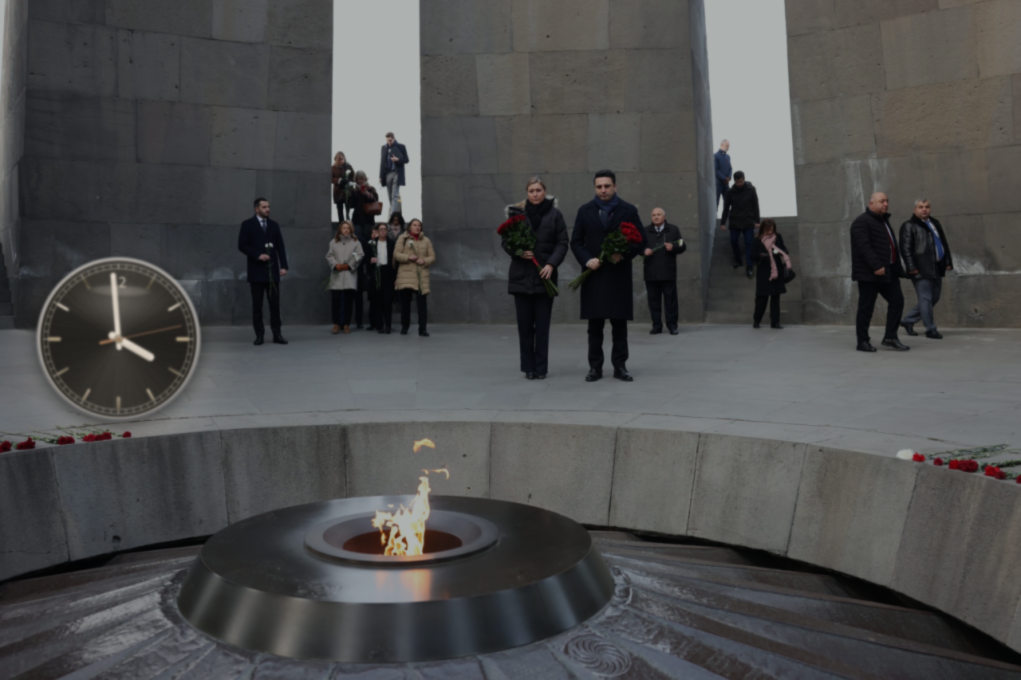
3.59.13
